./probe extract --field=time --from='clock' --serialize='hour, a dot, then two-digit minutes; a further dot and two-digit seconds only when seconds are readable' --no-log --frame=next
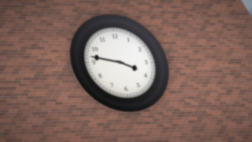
3.47
